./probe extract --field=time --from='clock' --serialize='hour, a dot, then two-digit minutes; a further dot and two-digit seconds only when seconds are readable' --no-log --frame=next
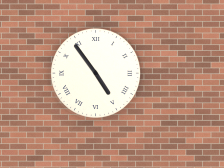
4.54
